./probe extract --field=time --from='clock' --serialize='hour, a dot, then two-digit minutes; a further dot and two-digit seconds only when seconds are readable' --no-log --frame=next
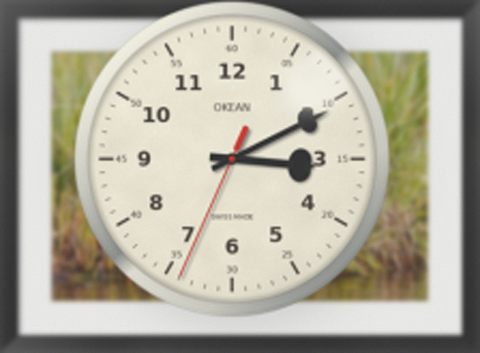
3.10.34
